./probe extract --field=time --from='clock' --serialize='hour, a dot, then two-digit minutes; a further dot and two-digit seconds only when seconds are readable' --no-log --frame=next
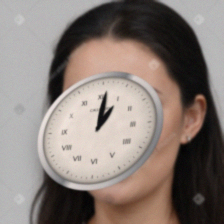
1.01
